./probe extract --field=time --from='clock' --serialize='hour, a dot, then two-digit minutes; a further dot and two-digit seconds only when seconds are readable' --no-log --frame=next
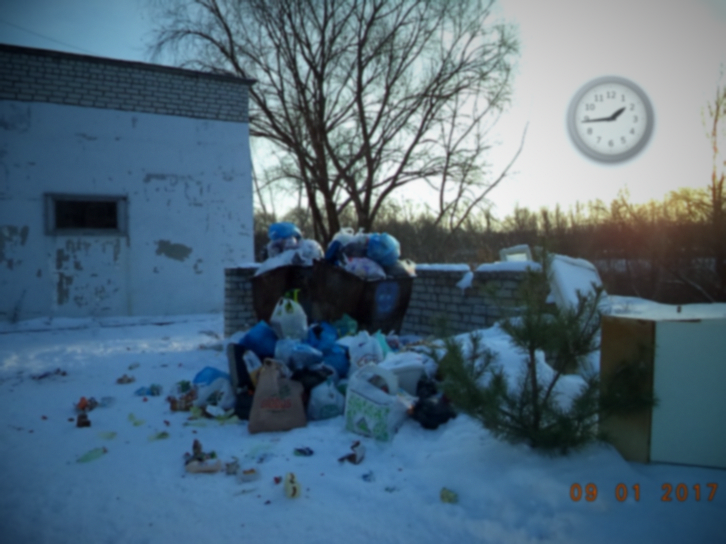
1.44
